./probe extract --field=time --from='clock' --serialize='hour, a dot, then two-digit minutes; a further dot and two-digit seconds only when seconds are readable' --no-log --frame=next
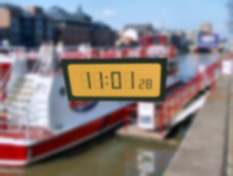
11.01
